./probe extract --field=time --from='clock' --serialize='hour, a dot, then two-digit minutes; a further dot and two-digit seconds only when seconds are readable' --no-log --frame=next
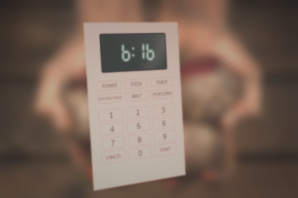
6.16
